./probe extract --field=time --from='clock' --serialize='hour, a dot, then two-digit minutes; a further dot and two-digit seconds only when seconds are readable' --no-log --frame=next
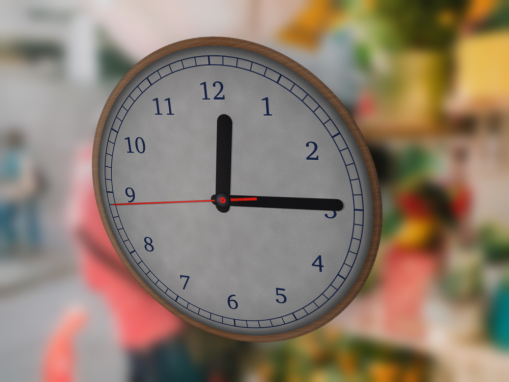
12.14.44
